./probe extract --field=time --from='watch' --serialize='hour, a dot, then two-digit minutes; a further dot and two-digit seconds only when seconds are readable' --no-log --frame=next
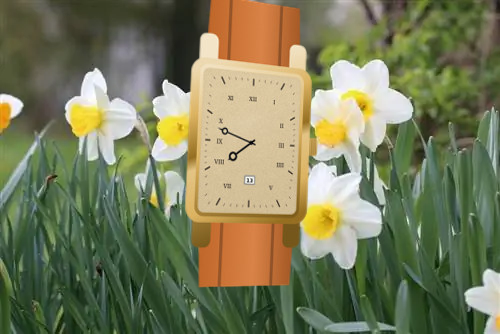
7.48
